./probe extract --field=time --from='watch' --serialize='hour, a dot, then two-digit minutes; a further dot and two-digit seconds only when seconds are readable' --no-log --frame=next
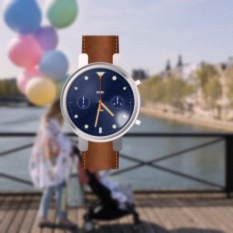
4.32
